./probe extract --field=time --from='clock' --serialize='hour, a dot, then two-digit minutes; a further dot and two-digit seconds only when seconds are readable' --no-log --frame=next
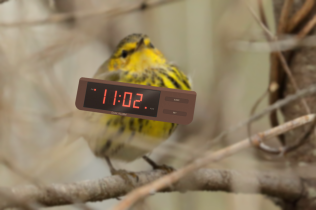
11.02
